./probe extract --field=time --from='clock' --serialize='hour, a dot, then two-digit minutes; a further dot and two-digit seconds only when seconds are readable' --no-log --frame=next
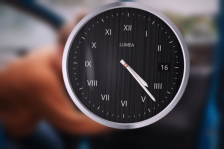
4.23
